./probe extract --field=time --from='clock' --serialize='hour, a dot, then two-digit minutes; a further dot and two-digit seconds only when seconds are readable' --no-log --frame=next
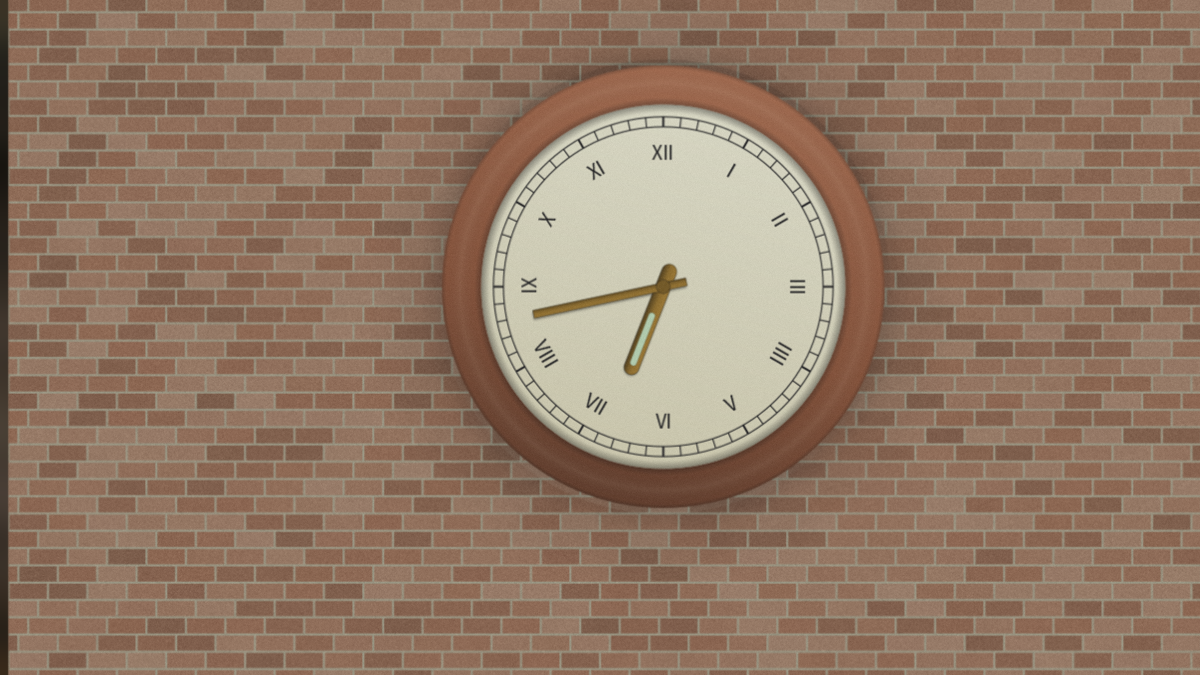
6.43
